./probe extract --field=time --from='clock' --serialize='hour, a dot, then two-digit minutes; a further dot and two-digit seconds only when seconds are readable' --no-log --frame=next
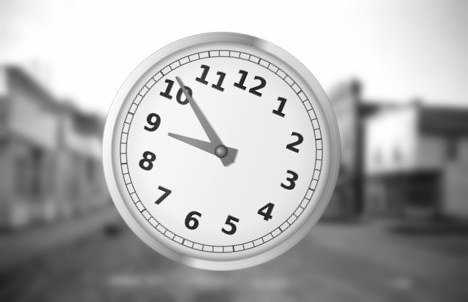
8.51
